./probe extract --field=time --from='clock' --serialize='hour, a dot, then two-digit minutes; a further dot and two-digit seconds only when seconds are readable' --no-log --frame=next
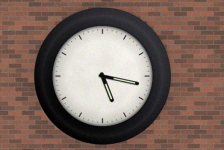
5.17
